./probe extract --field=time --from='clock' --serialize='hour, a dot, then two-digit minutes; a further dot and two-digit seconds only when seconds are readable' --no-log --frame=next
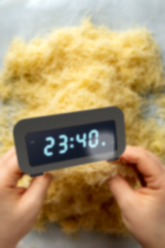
23.40
